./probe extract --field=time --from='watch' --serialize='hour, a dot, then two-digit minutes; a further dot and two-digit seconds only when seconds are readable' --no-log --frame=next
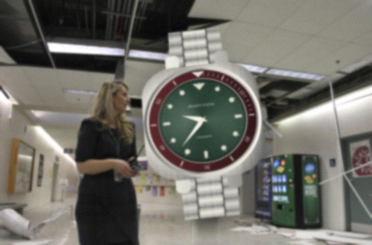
9.37
